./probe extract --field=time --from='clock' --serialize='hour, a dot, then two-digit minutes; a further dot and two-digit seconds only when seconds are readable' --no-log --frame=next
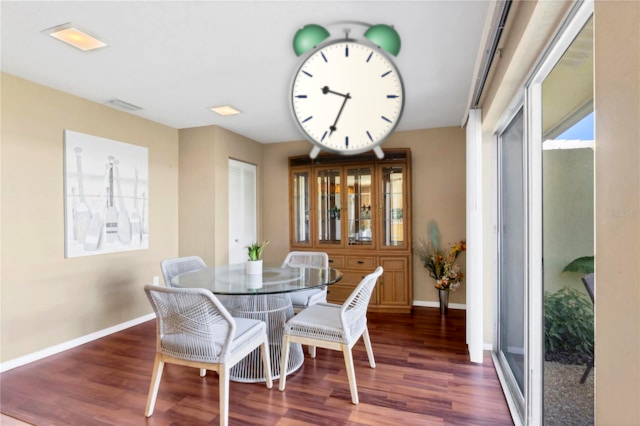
9.34
